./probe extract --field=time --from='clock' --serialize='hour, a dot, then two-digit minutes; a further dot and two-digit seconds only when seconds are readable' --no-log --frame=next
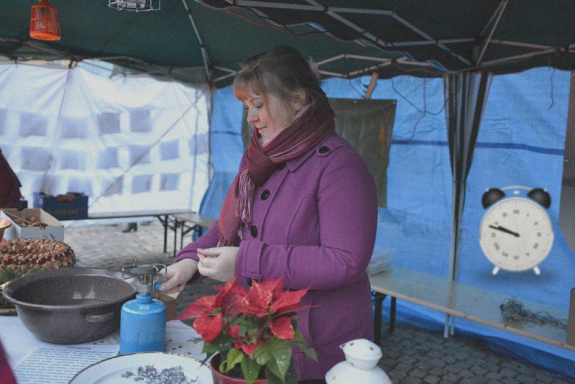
9.48
